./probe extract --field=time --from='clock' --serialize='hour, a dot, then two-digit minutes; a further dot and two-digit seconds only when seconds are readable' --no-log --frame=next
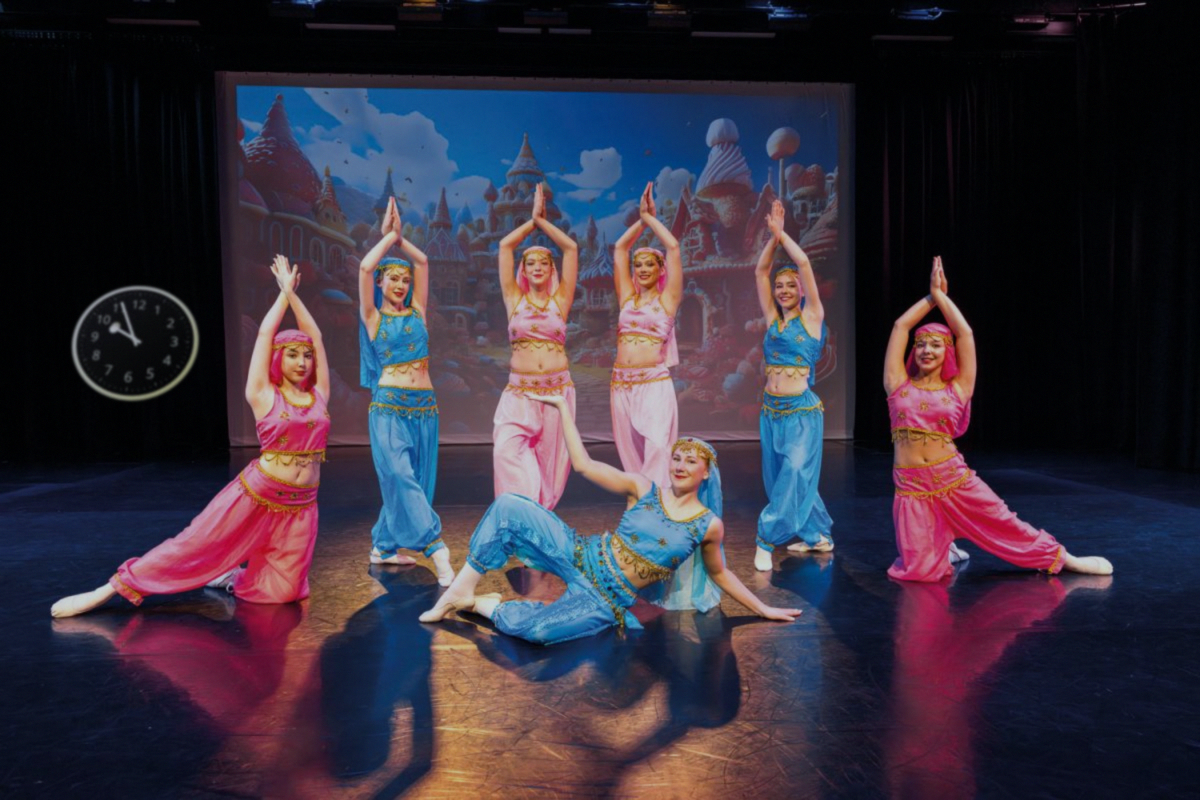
9.56
